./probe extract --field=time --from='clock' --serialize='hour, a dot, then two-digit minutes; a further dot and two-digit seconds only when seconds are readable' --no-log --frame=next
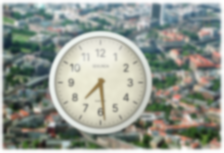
7.29
